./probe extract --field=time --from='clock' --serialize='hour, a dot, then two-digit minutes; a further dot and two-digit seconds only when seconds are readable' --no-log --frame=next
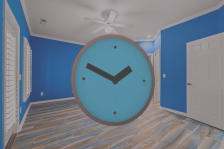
1.49
